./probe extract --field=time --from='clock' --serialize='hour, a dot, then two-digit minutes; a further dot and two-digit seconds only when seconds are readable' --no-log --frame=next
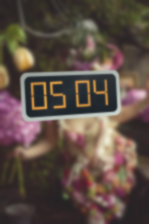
5.04
